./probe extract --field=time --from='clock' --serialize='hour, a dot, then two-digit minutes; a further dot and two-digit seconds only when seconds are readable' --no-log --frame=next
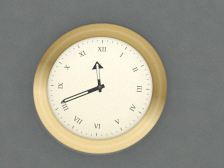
11.41
